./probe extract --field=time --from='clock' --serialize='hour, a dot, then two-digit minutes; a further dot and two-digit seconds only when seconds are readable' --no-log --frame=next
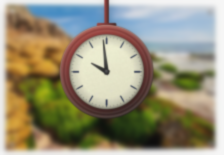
9.59
